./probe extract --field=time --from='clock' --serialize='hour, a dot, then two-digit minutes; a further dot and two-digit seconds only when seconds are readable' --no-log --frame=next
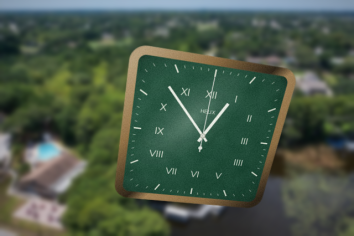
12.53.00
